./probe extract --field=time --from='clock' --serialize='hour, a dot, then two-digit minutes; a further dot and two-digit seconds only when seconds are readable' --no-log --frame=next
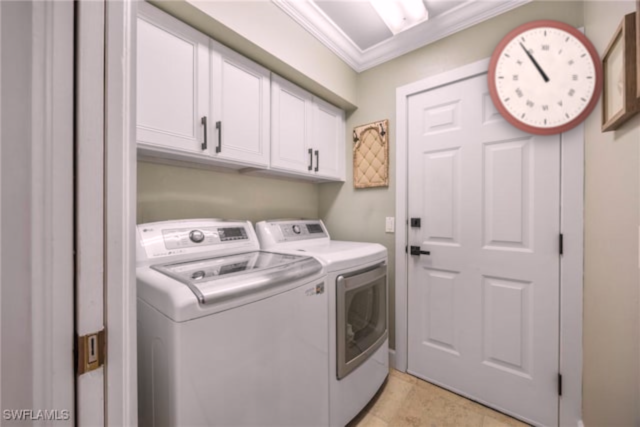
10.54
